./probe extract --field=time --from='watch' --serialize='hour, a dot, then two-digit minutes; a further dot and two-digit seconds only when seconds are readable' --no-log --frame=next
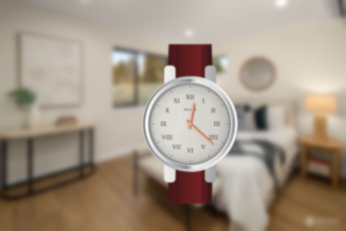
12.22
